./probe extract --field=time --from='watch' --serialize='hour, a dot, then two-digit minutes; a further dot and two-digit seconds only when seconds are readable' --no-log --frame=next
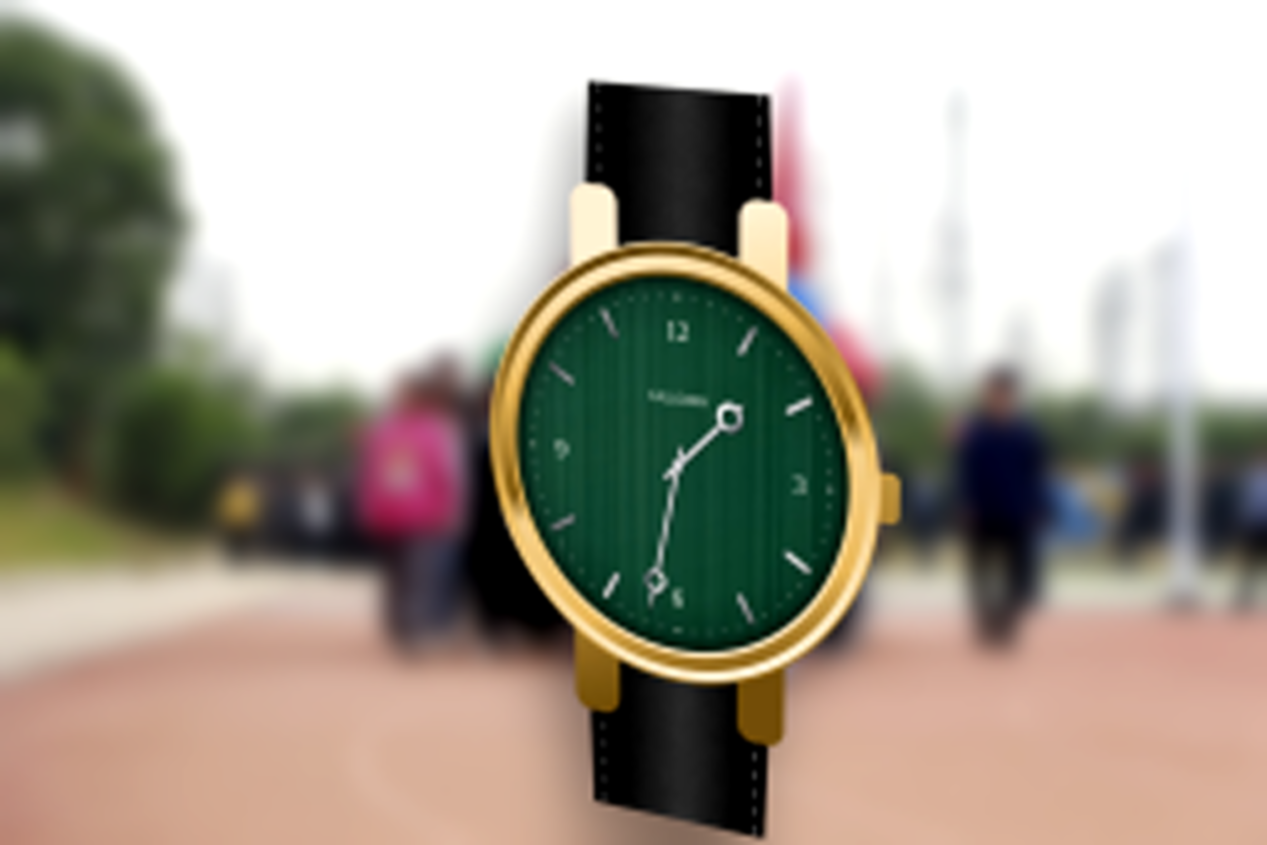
1.32
